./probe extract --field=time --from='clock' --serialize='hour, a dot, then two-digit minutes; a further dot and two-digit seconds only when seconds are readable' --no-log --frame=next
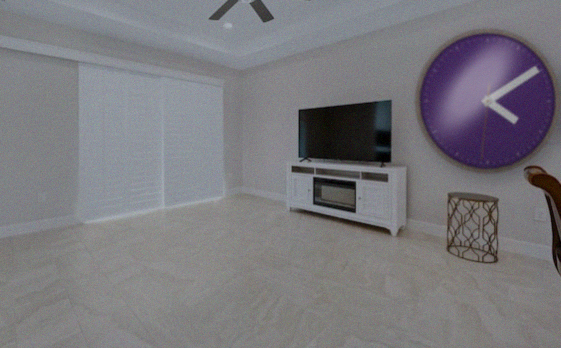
4.09.31
